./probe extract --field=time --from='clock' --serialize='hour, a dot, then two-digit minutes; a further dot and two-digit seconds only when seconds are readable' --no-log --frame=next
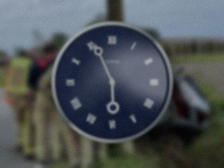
5.56
